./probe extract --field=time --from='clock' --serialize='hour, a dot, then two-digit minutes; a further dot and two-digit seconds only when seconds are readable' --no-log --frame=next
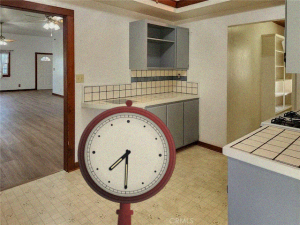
7.30
